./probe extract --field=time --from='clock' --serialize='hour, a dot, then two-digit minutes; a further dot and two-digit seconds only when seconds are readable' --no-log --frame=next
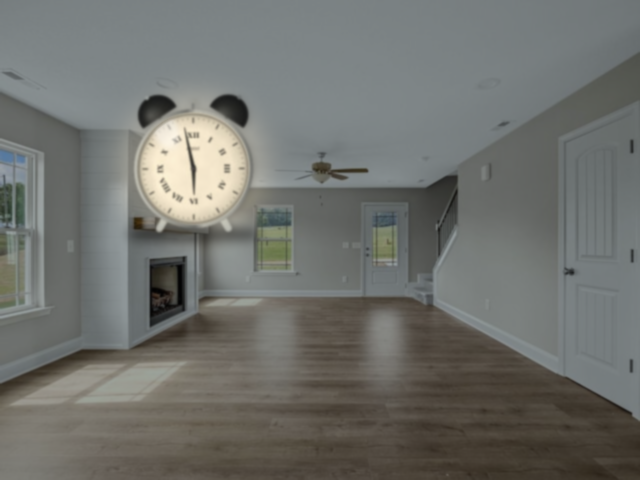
5.58
